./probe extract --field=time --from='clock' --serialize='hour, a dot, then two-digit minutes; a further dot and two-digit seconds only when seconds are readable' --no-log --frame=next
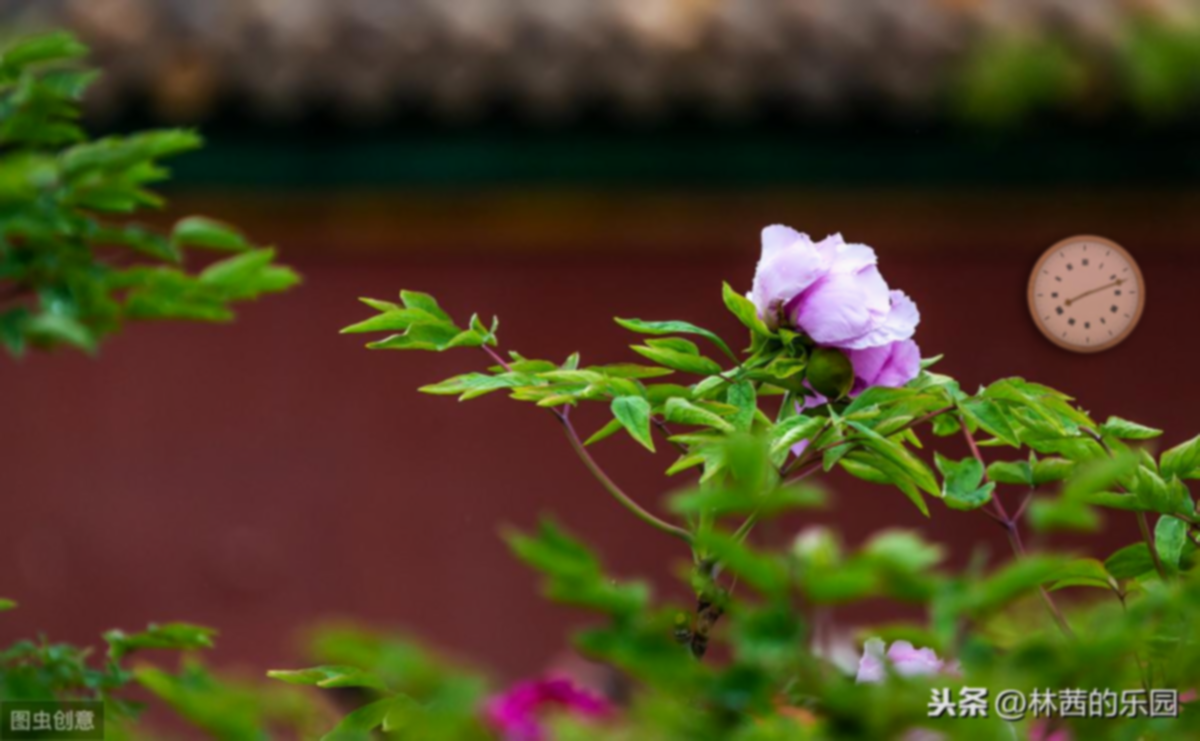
8.12
